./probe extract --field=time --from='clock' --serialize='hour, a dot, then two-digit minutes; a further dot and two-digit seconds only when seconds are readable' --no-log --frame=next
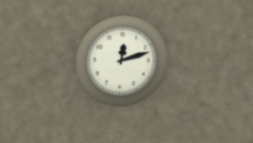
12.12
